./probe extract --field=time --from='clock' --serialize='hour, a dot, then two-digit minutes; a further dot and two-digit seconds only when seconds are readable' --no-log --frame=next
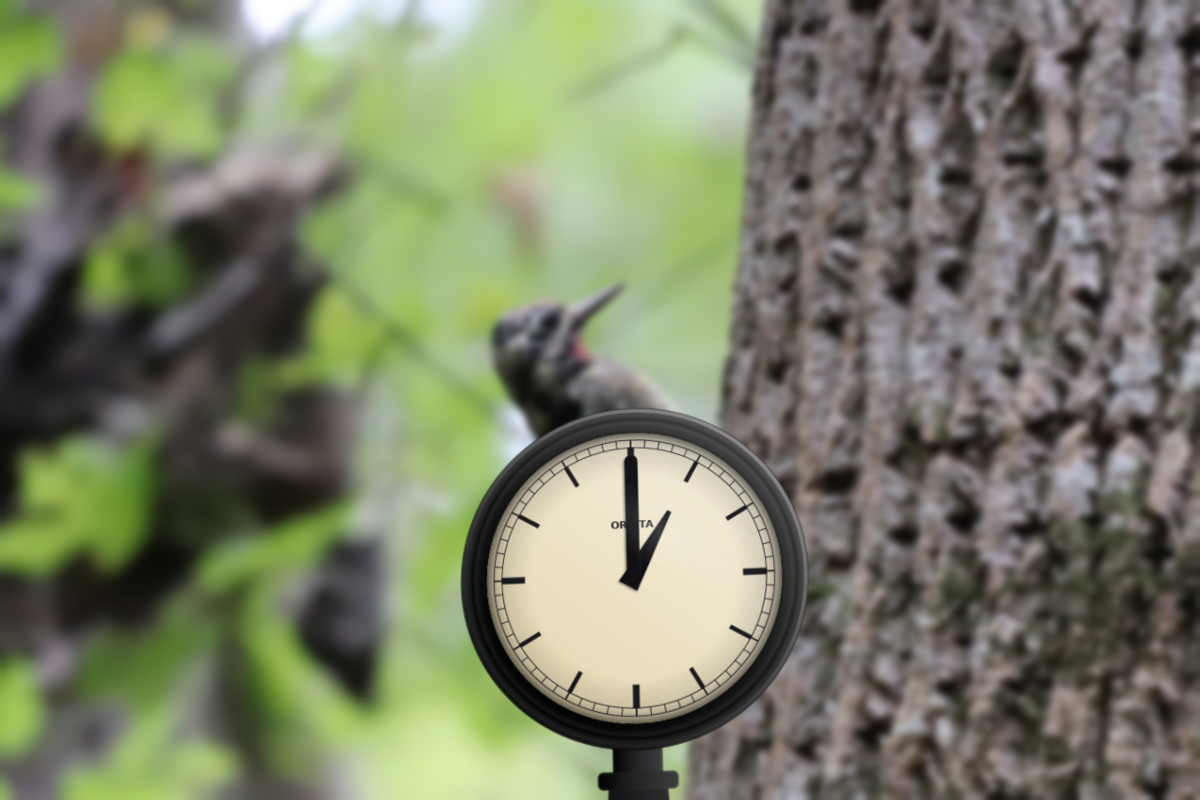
1.00
